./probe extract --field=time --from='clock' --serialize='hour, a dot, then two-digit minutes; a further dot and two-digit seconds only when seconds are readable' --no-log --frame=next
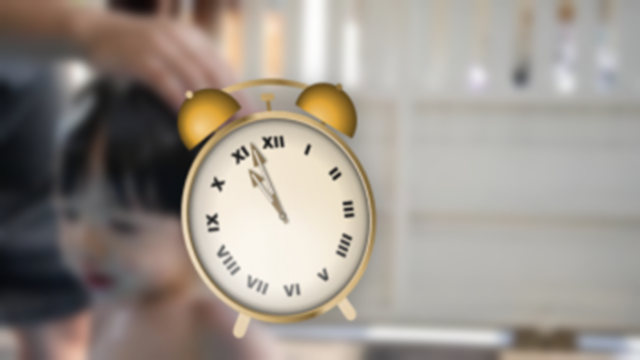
10.57
